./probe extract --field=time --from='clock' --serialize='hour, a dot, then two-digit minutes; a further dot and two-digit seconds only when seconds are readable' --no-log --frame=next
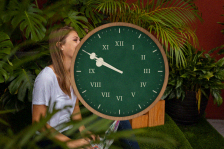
9.50
